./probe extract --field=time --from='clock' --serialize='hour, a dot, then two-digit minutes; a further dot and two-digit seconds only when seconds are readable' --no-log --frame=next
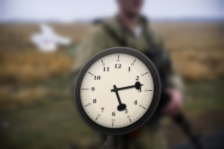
5.13
